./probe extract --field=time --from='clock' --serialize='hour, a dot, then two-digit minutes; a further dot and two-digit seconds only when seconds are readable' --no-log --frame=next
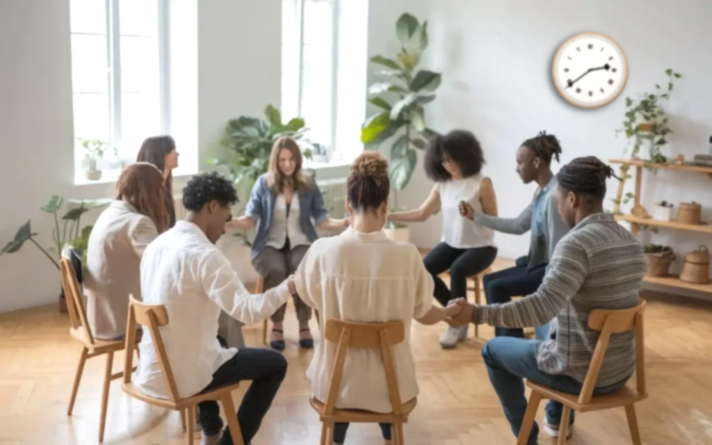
2.39
